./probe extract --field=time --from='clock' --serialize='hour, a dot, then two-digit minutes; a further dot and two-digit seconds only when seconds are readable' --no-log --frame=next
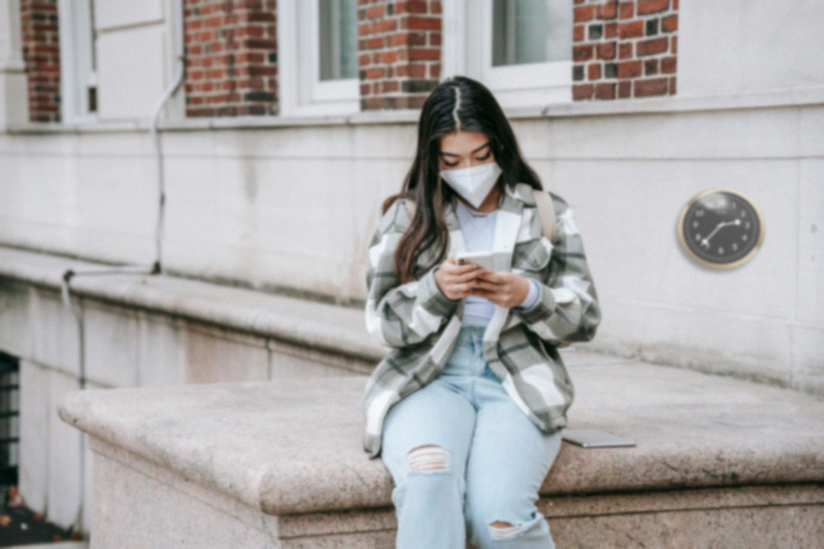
2.37
